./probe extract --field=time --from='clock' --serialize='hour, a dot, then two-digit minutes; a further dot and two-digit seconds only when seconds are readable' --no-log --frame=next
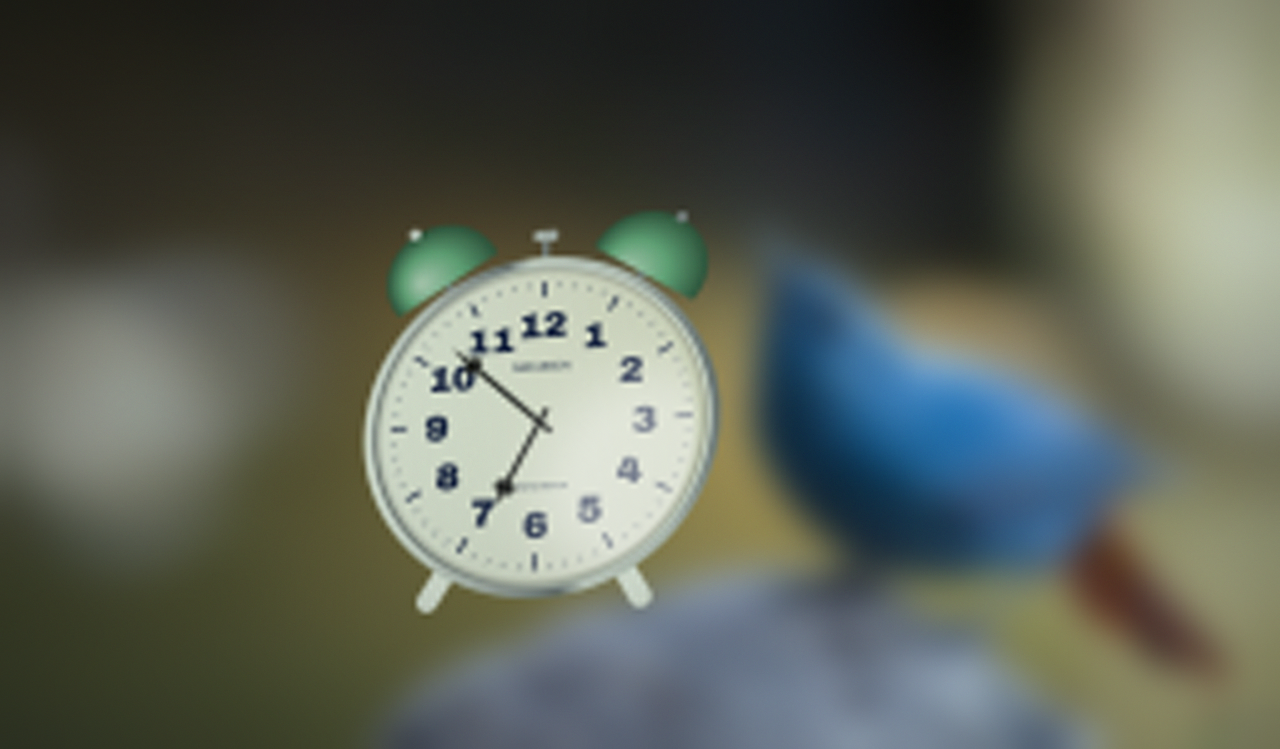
6.52
